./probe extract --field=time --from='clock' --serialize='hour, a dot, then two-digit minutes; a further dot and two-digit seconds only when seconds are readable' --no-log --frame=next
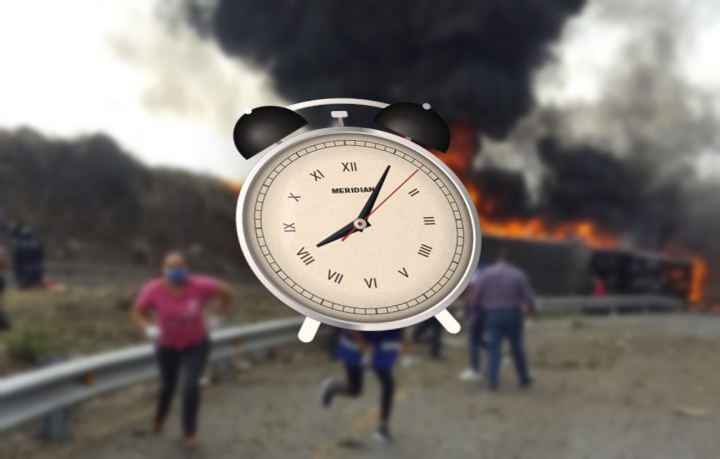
8.05.08
